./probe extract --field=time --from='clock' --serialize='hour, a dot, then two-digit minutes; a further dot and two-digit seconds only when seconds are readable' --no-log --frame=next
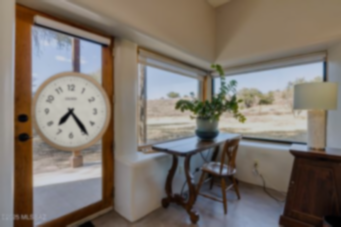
7.24
